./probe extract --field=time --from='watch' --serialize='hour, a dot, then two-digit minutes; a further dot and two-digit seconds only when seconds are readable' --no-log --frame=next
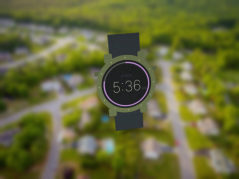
5.36
